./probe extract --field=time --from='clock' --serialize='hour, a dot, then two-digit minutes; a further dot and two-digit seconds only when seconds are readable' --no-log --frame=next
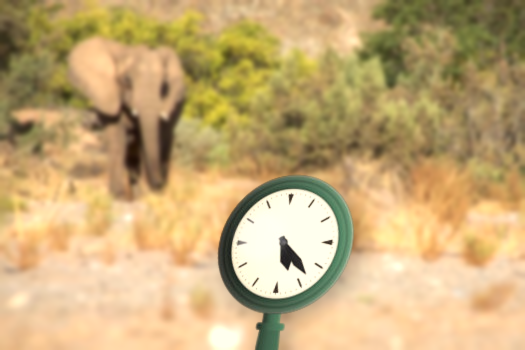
5.23
